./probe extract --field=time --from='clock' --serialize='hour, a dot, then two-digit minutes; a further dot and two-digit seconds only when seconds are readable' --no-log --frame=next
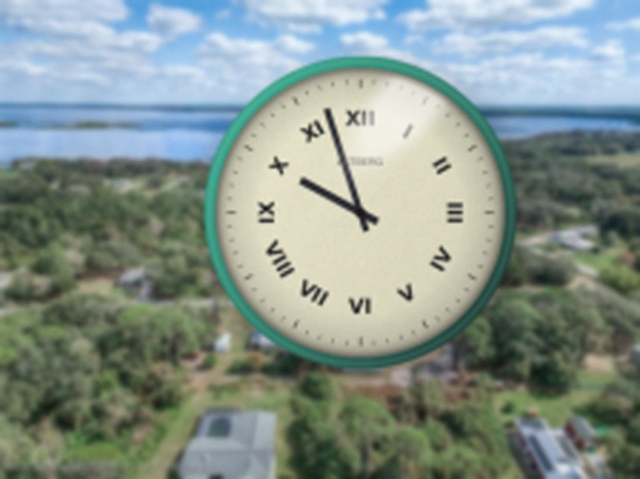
9.57
